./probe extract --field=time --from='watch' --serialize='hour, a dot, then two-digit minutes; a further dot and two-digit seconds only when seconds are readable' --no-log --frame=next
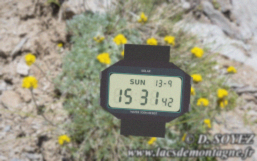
15.31.42
